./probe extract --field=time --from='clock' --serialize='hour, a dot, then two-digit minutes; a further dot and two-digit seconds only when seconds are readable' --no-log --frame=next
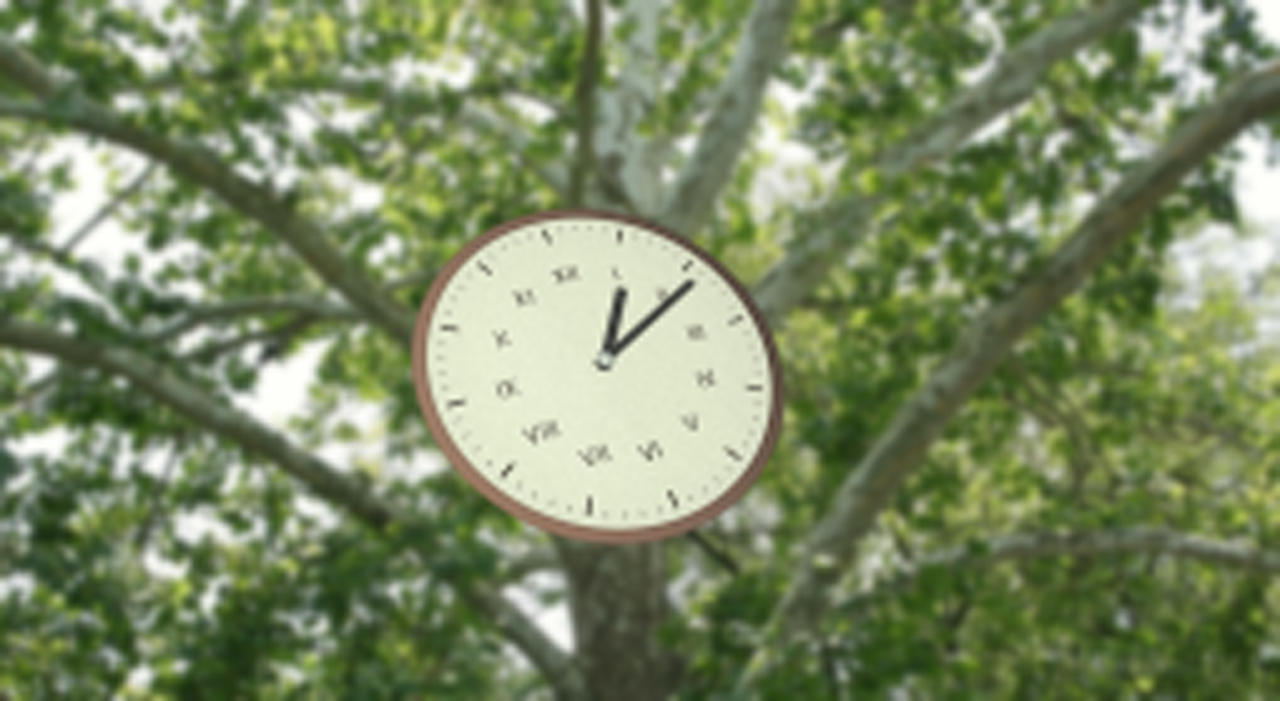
1.11
